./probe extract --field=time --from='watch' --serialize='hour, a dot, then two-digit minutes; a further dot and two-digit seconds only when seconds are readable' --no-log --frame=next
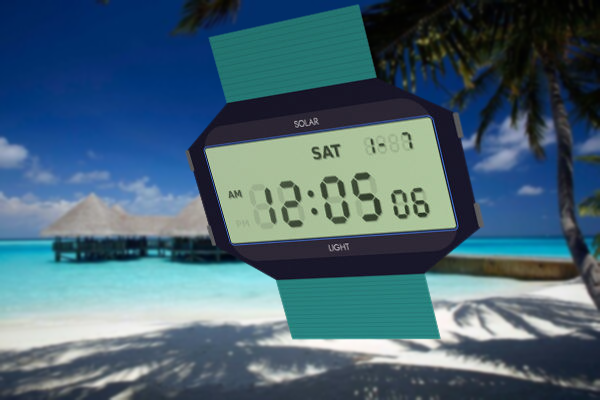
12.05.06
